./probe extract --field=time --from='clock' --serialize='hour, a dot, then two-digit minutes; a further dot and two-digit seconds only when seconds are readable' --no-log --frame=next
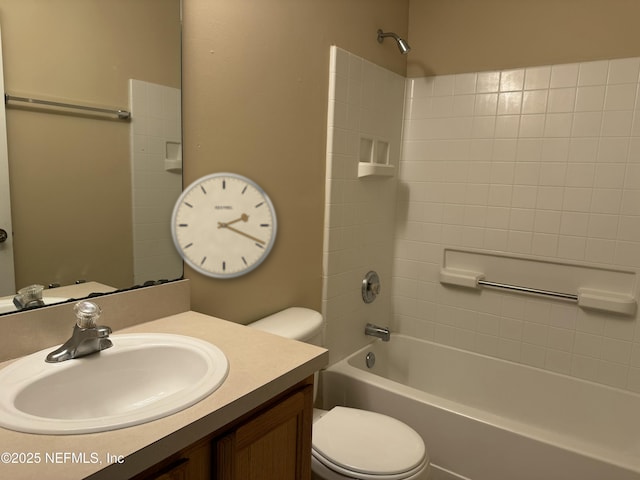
2.19
